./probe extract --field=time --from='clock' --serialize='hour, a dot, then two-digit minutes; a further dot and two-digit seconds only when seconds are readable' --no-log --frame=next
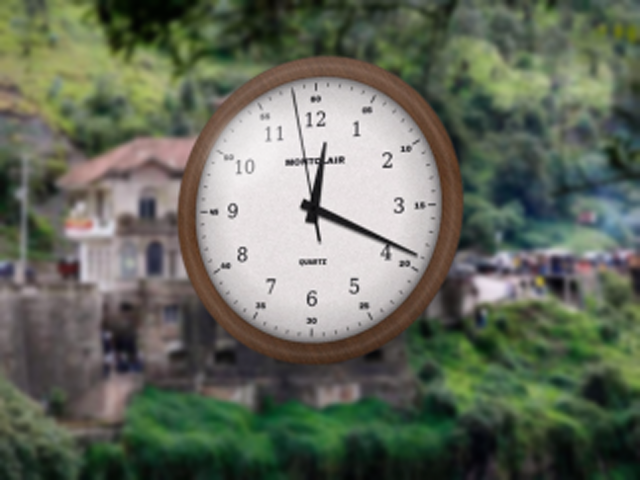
12.18.58
